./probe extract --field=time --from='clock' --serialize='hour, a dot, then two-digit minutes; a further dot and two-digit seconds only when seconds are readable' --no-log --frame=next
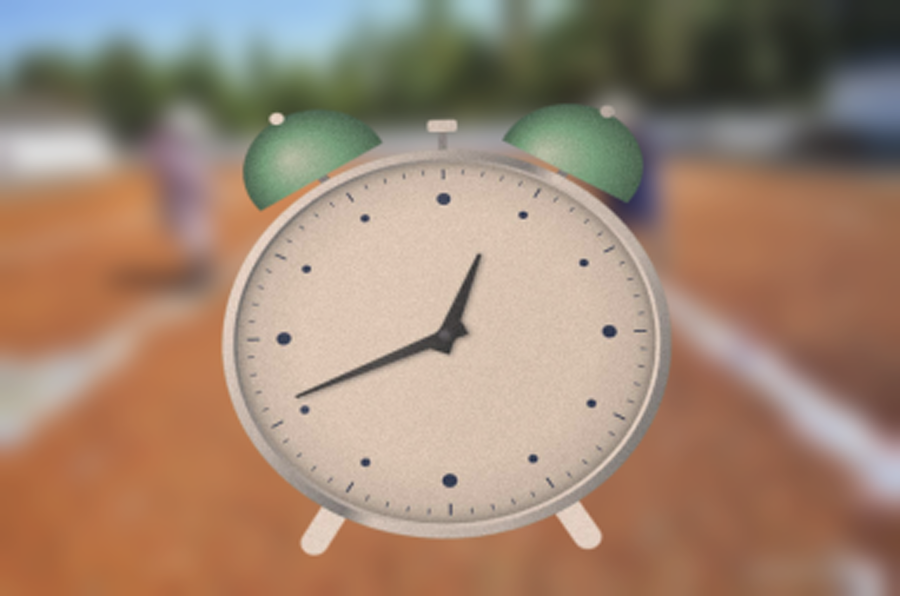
12.41
